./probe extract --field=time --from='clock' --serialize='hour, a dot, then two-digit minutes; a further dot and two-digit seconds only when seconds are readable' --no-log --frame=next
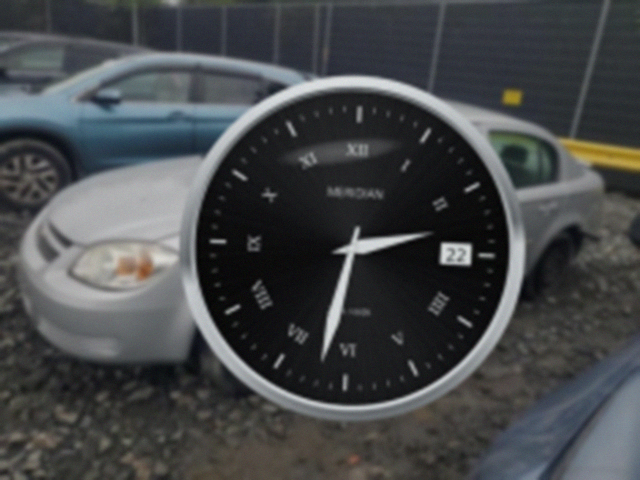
2.32
